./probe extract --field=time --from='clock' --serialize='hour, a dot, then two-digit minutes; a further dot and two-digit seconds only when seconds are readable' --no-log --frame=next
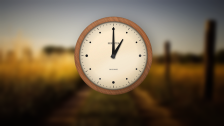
1.00
